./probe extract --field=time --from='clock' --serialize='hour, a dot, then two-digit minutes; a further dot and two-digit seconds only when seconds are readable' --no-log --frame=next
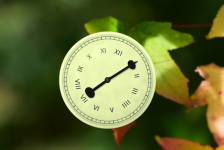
7.06
